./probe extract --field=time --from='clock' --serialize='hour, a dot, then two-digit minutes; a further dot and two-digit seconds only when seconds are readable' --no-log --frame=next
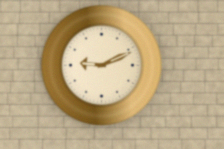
9.11
